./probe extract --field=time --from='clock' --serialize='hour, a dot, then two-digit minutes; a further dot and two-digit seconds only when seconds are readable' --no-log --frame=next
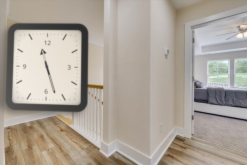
11.27
